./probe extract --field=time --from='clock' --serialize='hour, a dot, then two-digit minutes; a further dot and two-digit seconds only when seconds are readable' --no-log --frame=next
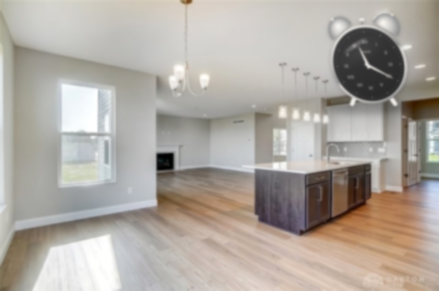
11.20
